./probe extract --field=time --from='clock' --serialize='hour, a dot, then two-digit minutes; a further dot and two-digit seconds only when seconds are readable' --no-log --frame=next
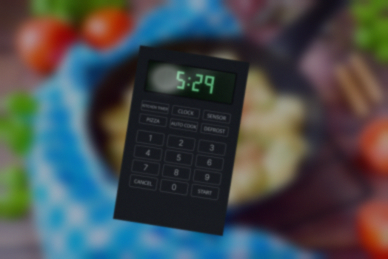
5.29
